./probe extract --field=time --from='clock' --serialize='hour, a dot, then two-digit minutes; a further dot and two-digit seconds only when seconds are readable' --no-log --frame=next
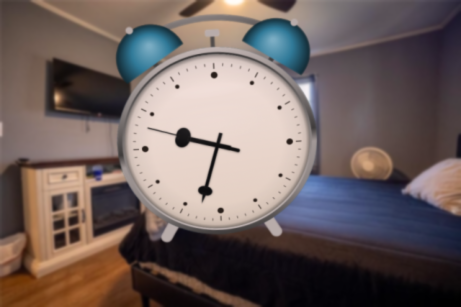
9.32.48
